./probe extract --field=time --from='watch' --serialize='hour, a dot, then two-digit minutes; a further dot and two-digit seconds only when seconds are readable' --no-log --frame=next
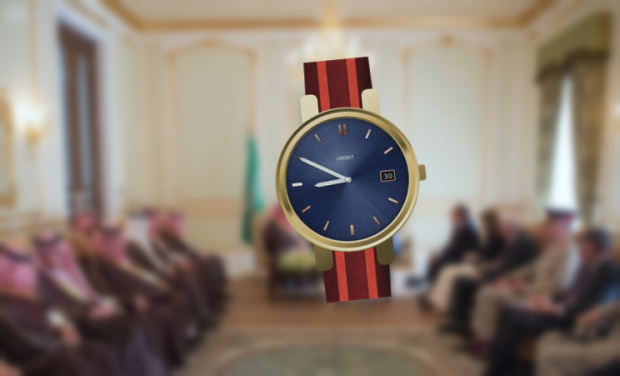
8.50
